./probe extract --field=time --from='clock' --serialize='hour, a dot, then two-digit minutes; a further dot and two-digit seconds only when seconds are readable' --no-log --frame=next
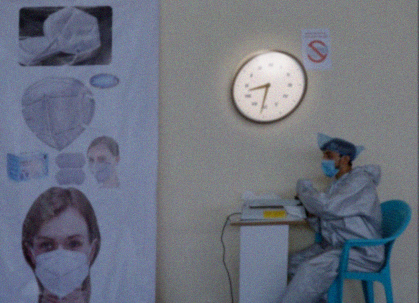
8.31
